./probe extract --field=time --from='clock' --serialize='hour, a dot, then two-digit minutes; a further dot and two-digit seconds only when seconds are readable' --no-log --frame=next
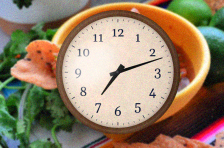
7.12
